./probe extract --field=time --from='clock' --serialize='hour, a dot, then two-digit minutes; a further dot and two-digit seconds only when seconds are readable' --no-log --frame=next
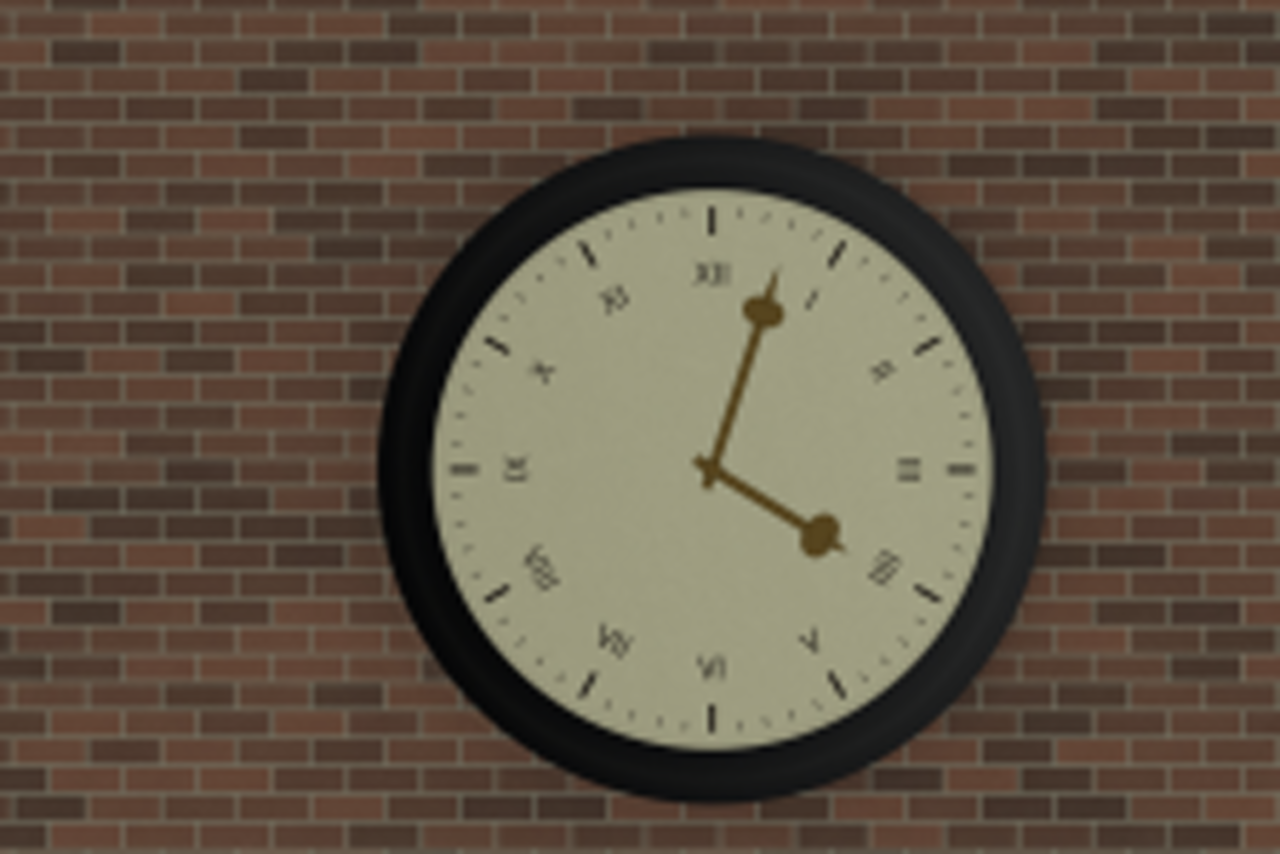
4.03
